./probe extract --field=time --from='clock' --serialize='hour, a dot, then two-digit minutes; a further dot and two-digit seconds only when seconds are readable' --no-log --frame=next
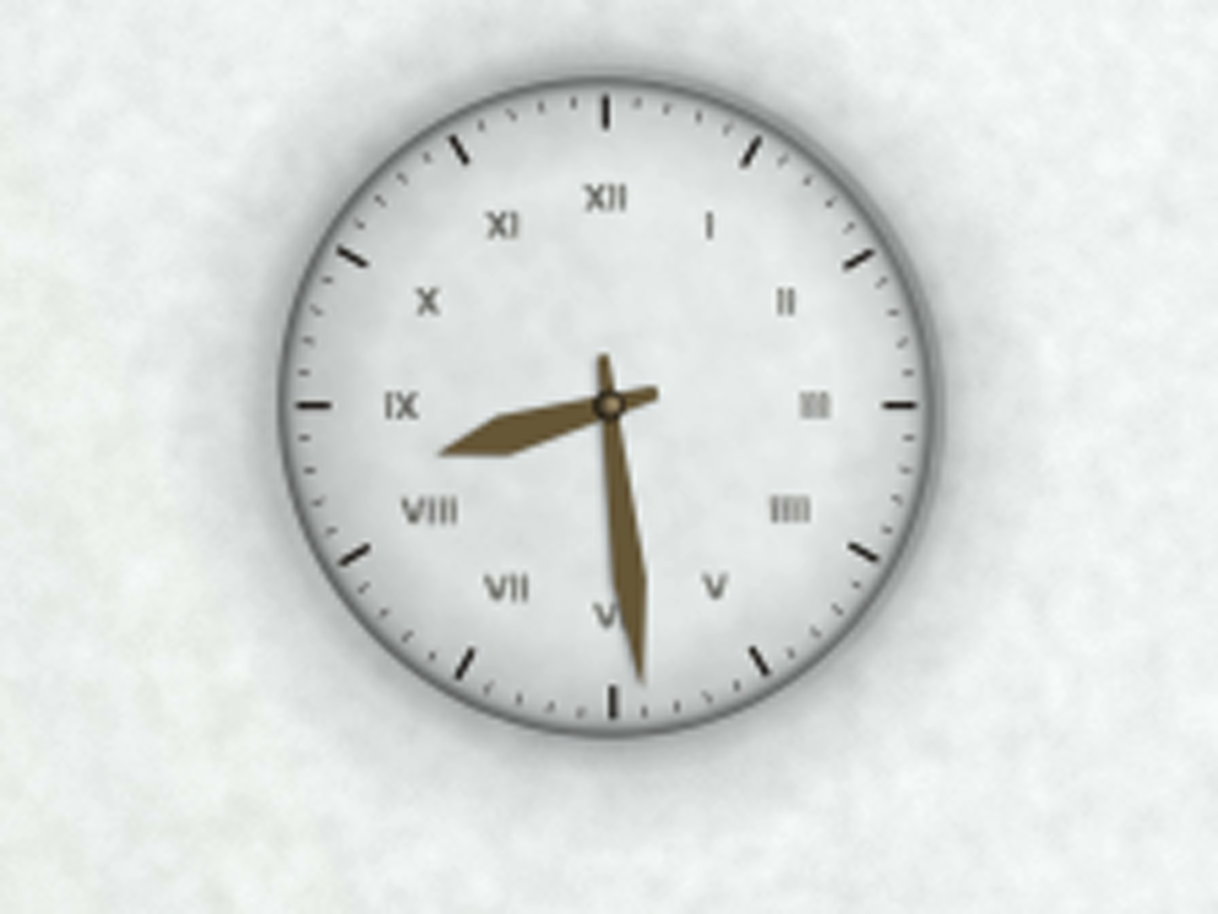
8.29
